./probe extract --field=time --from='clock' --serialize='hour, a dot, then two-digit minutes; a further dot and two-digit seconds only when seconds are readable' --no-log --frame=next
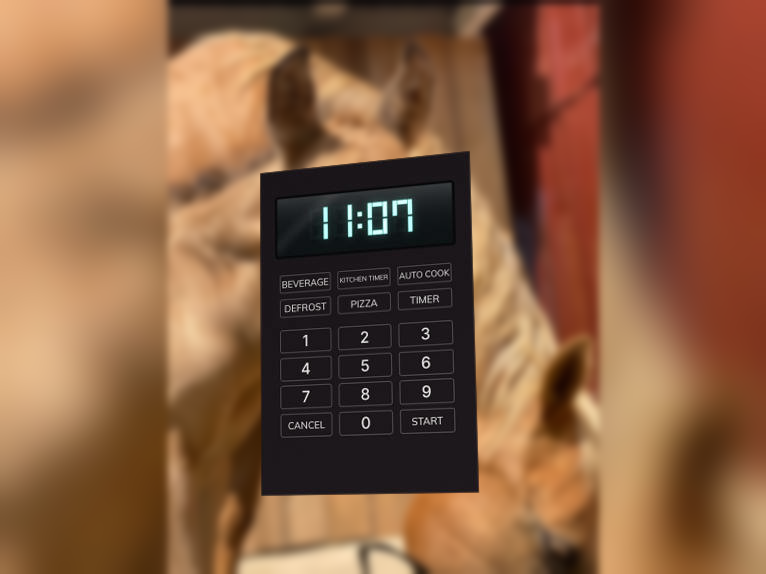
11.07
